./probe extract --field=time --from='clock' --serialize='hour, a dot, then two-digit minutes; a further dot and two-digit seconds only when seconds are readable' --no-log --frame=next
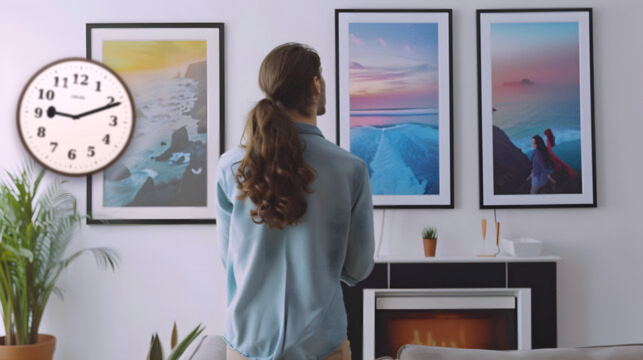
9.11
